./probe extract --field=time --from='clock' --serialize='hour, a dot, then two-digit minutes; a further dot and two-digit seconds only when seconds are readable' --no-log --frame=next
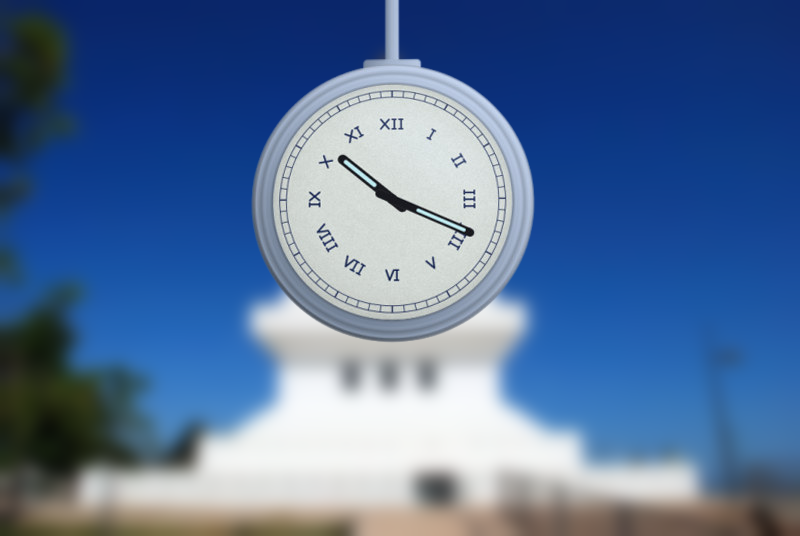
10.19
